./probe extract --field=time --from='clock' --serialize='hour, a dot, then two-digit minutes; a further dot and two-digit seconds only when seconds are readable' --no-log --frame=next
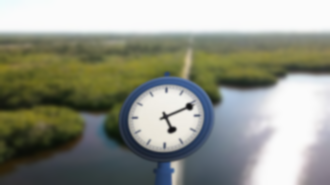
5.11
